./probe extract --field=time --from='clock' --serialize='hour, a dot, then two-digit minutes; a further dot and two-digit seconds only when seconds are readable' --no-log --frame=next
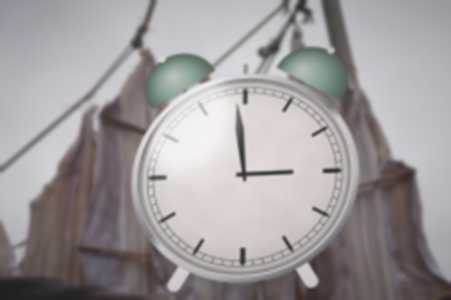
2.59
